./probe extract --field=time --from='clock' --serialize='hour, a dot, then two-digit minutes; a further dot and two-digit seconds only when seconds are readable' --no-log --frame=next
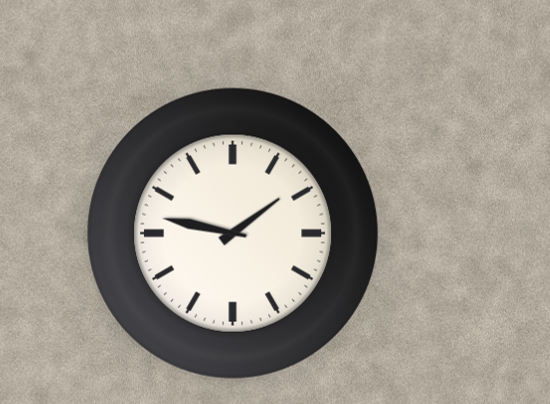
1.47
